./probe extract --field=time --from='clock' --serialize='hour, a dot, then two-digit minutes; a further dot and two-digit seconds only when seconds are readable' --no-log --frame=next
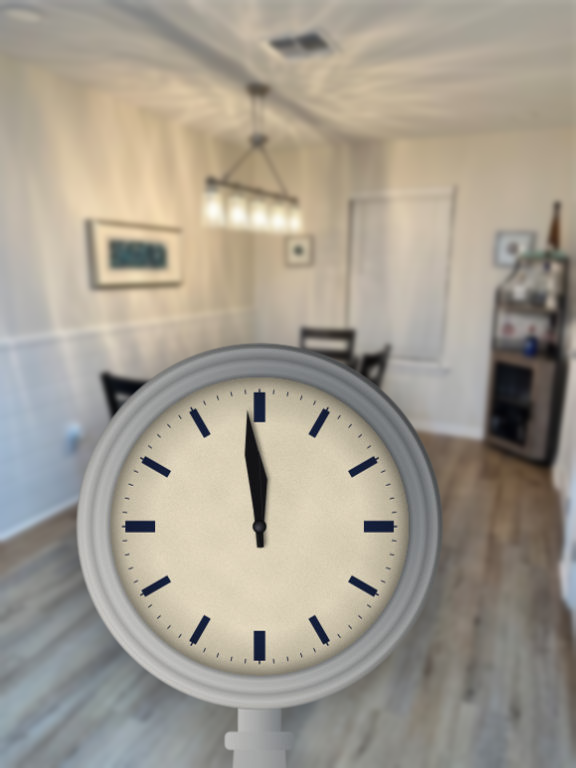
11.59
